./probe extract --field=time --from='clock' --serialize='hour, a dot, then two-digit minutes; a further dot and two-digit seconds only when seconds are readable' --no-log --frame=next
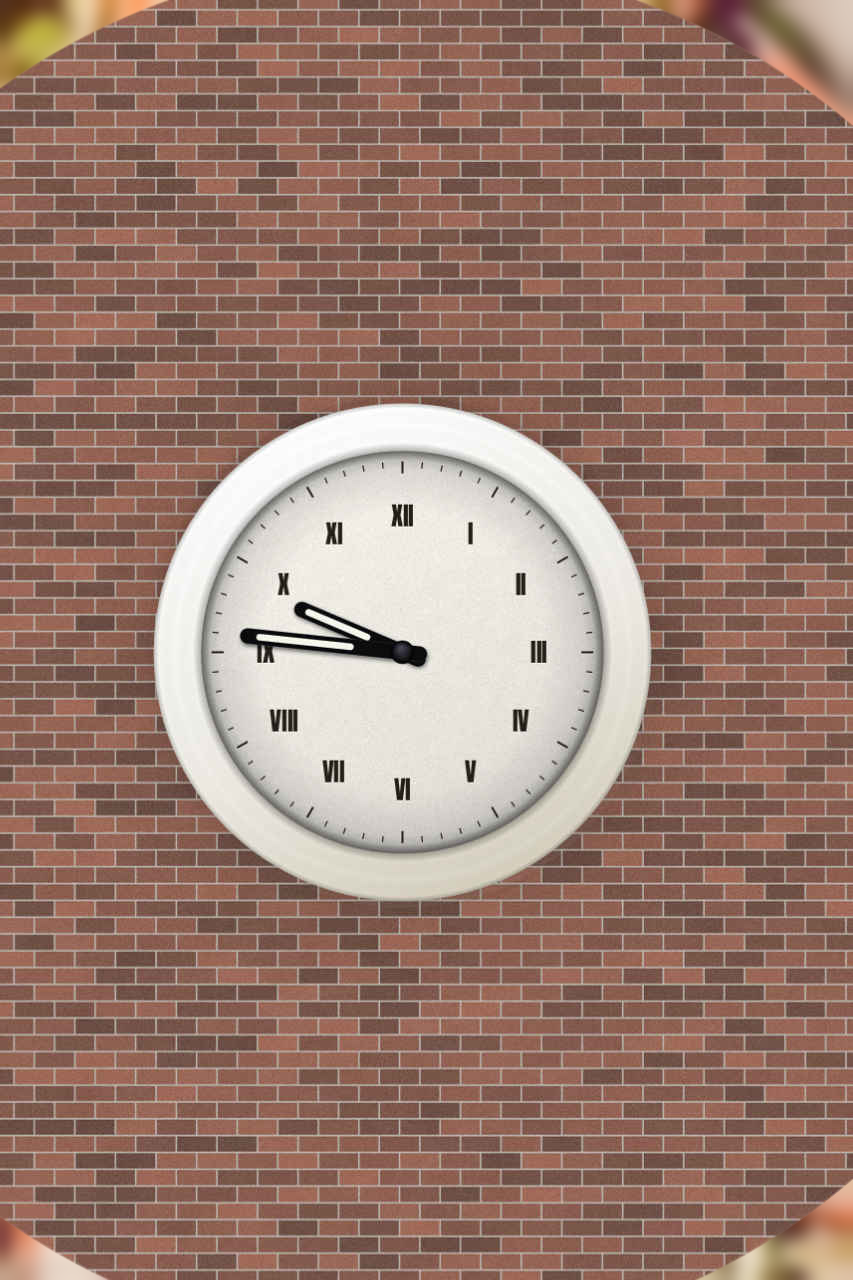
9.46
